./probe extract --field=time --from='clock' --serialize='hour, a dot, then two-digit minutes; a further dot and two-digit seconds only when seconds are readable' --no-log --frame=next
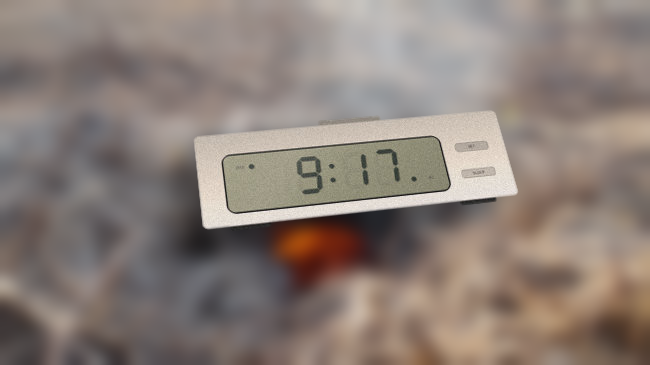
9.17
